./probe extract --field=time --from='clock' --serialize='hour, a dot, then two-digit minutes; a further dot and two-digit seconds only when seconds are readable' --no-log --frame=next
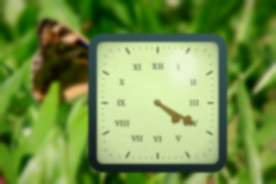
4.20
